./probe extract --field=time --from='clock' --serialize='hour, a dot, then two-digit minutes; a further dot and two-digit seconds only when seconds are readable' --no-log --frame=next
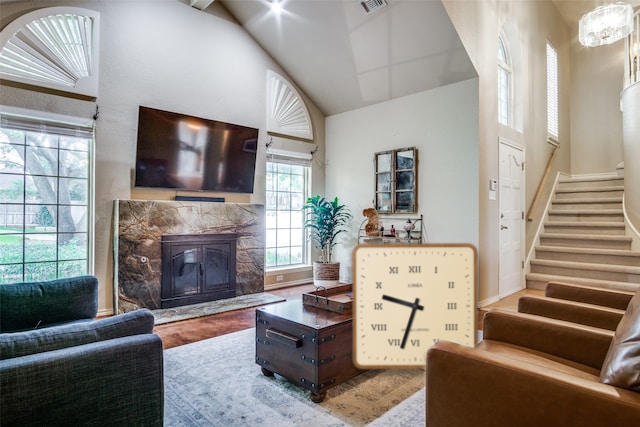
9.33
